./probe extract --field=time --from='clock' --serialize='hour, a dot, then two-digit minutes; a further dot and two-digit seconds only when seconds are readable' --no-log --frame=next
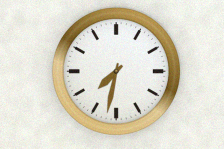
7.32
